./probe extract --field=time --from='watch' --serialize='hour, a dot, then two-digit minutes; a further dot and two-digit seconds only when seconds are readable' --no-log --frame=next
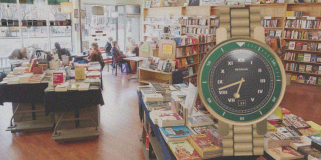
6.42
